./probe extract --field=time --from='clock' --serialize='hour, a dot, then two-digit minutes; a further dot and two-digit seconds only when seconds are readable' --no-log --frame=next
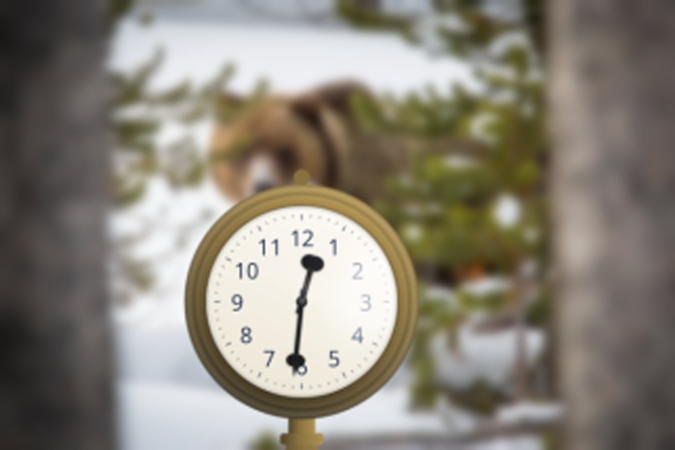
12.31
